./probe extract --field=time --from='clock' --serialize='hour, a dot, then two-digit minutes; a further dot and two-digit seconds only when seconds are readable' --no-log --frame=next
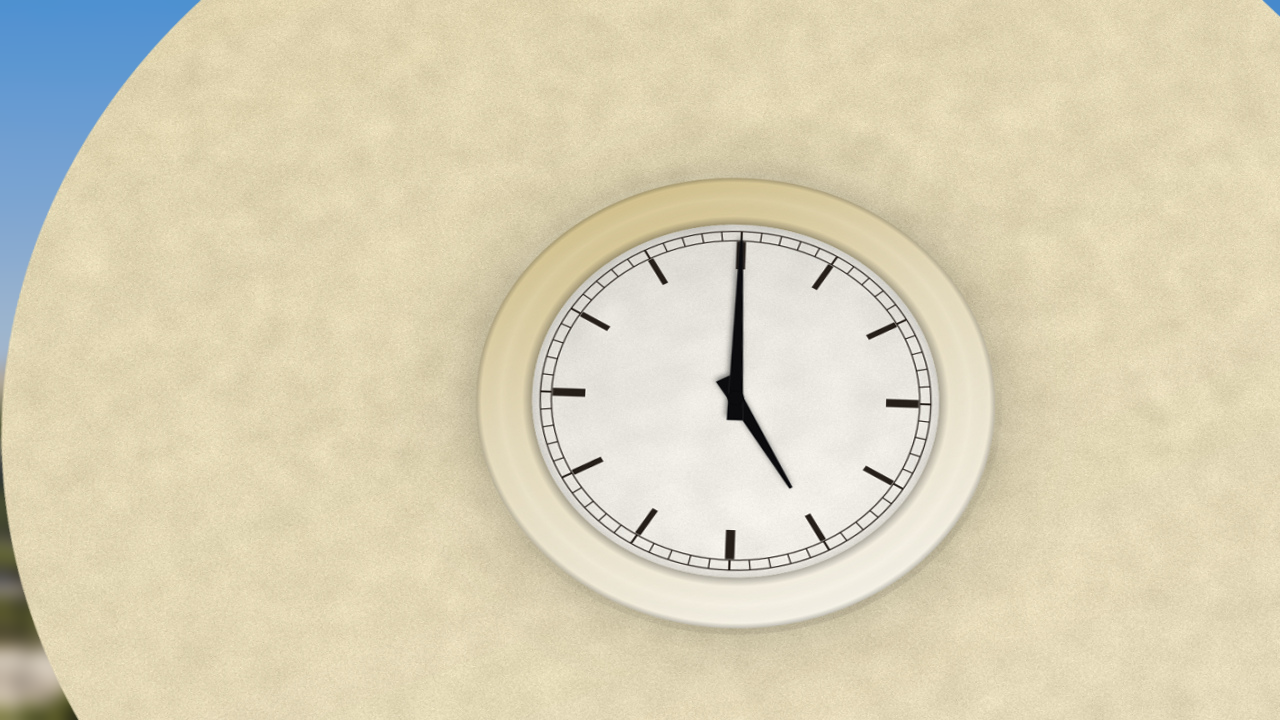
5.00
